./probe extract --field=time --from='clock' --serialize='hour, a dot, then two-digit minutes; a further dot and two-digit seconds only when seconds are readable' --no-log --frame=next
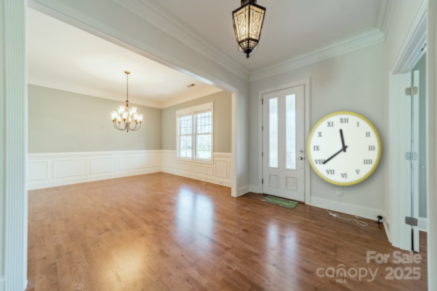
11.39
